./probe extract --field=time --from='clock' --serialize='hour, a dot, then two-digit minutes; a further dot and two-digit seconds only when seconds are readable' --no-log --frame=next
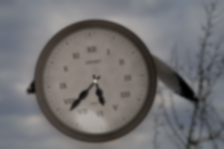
5.38
